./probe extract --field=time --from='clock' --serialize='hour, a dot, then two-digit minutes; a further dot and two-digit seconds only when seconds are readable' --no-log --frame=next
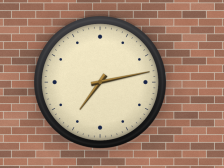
7.13
